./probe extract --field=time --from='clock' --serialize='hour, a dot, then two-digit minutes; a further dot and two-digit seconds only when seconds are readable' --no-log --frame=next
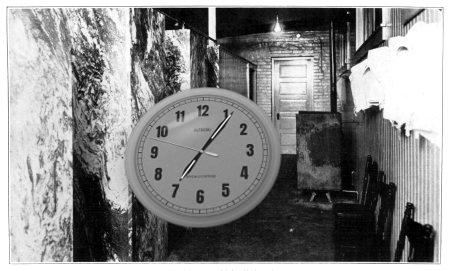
7.05.48
